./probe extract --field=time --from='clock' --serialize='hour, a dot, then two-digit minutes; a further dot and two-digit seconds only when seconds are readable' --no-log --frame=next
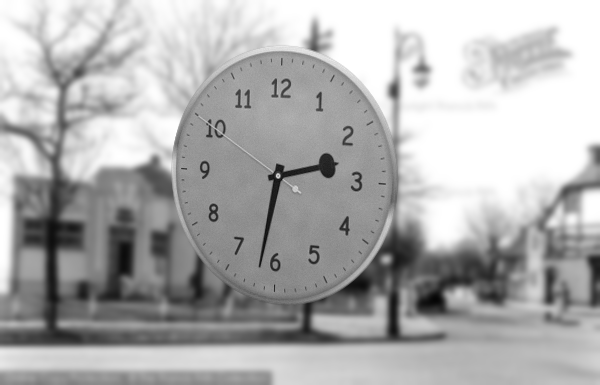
2.31.50
